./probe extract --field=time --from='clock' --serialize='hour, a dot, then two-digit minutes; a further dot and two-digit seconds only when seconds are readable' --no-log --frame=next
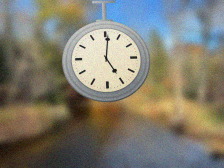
5.01
